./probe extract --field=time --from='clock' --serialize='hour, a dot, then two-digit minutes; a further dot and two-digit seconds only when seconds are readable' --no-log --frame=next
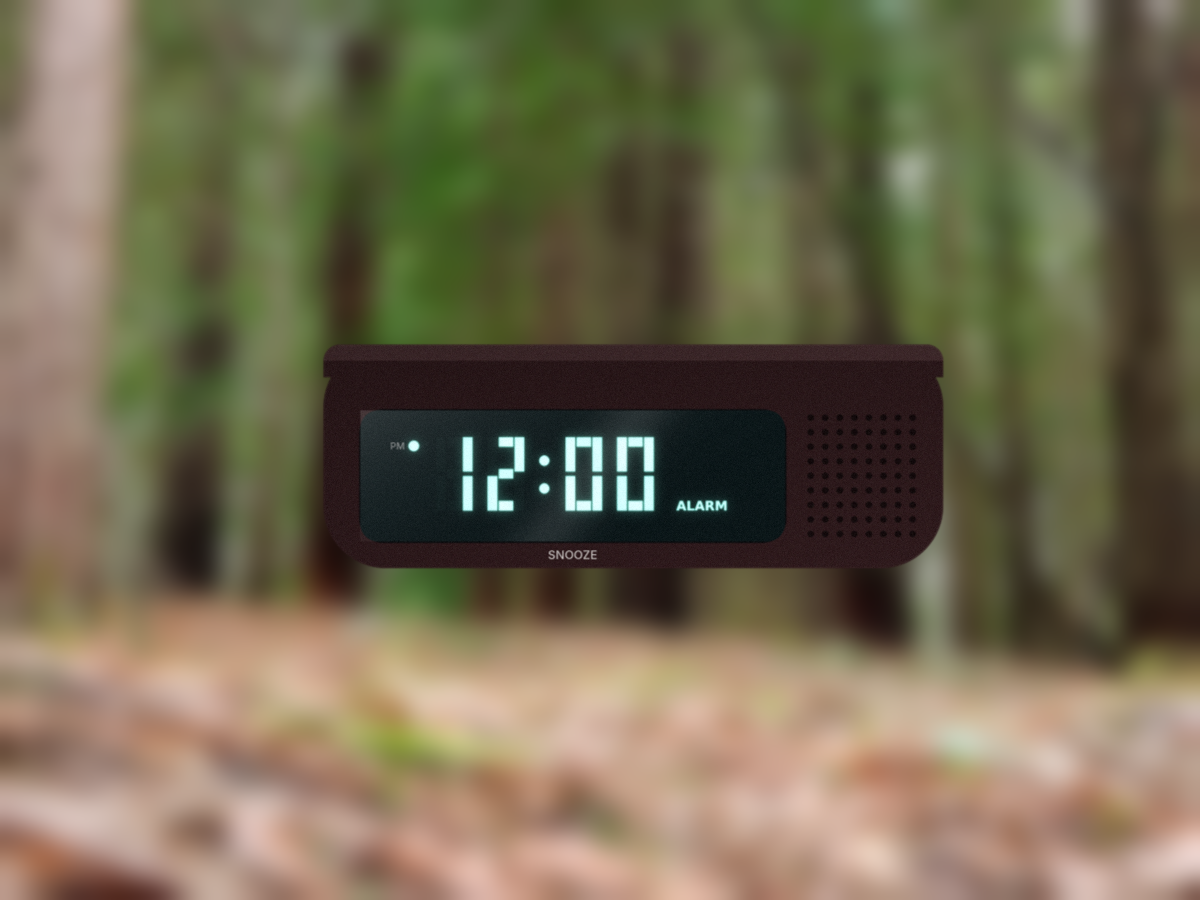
12.00
